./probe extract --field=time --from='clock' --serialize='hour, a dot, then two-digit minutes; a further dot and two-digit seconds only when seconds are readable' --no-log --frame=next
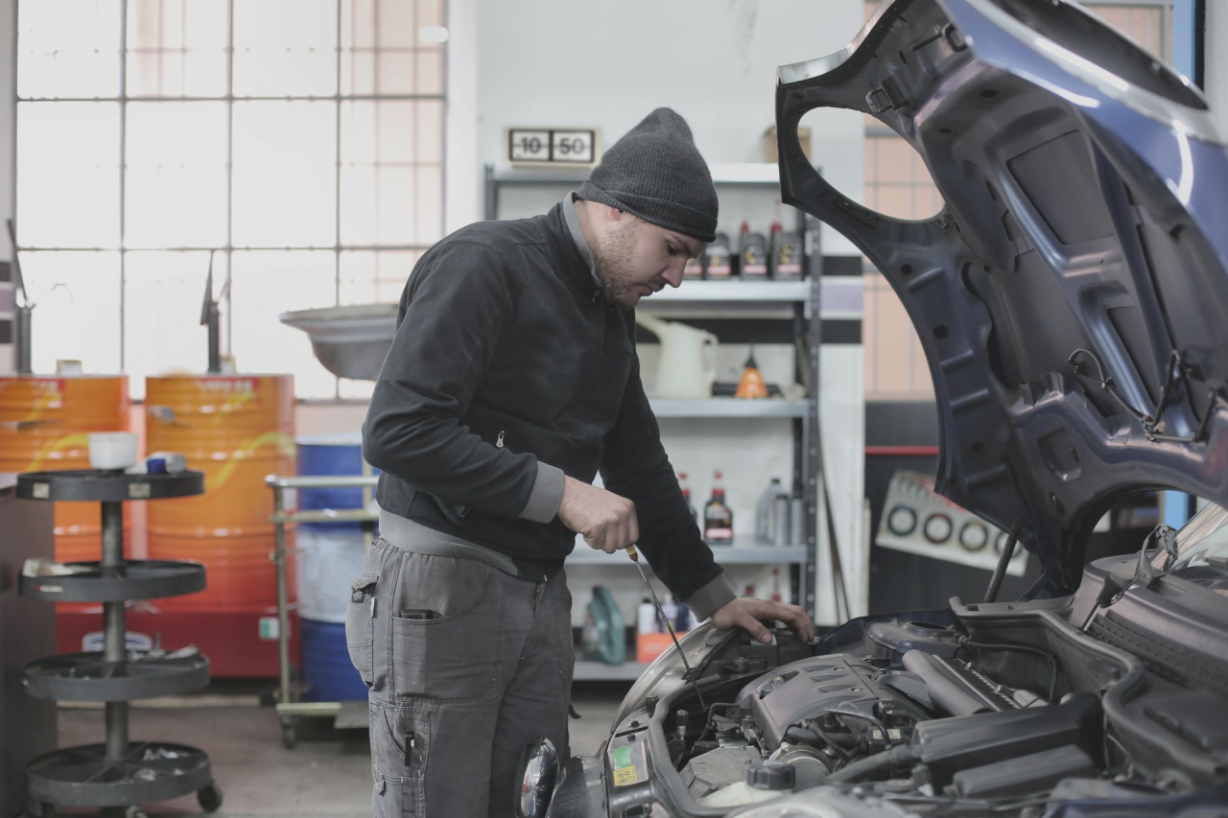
10.50
